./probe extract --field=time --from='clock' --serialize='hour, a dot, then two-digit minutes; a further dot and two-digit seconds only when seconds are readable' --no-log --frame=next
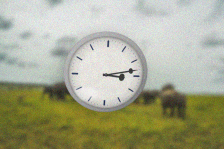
3.13
